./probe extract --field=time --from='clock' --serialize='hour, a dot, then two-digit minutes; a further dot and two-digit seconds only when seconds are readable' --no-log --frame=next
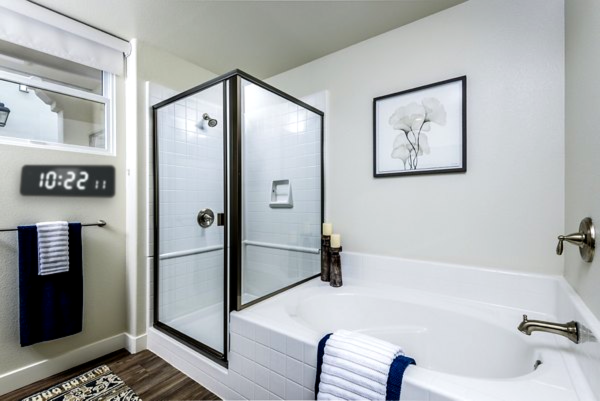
10.22
